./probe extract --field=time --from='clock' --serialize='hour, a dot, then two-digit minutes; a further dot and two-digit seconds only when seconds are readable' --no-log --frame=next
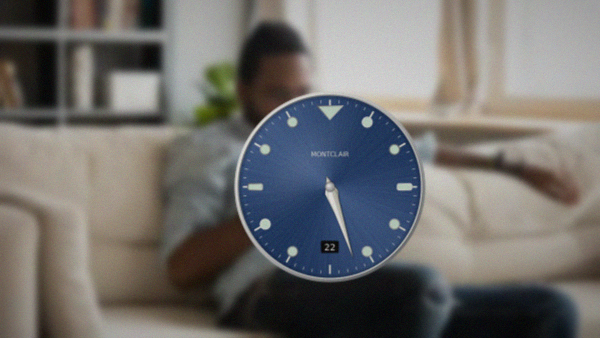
5.27
